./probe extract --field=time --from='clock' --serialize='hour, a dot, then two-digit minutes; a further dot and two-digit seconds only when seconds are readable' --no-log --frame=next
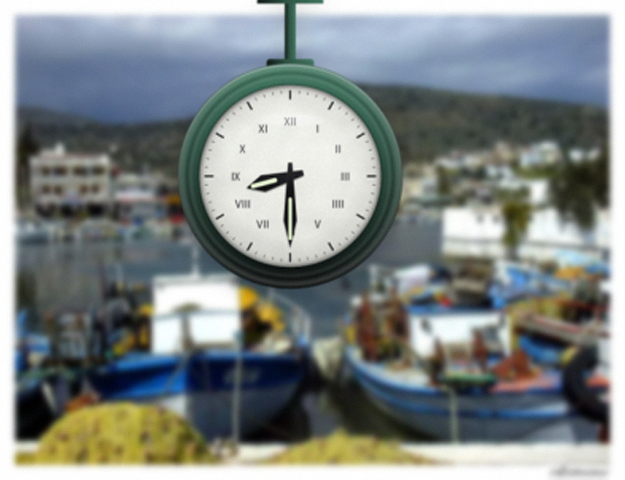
8.30
